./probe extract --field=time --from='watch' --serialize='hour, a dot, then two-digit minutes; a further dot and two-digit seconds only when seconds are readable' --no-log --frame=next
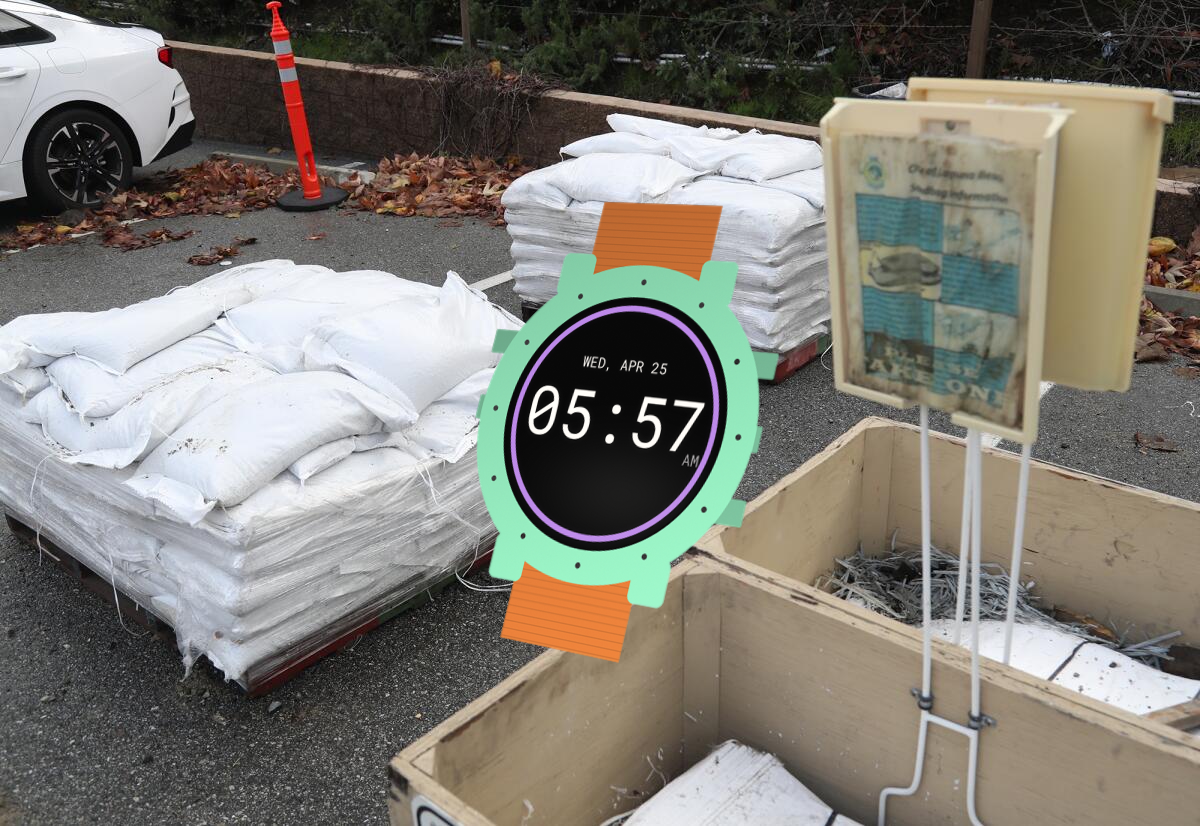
5.57
